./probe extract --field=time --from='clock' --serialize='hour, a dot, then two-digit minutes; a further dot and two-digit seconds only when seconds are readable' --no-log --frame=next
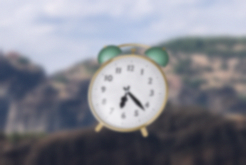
6.22
